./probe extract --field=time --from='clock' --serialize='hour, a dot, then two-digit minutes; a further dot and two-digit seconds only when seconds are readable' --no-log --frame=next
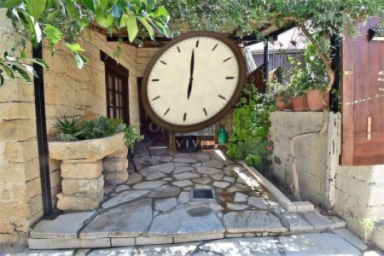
5.59
